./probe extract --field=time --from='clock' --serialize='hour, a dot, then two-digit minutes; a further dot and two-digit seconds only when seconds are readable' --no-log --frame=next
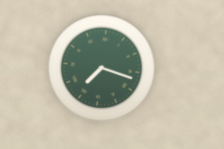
7.17
